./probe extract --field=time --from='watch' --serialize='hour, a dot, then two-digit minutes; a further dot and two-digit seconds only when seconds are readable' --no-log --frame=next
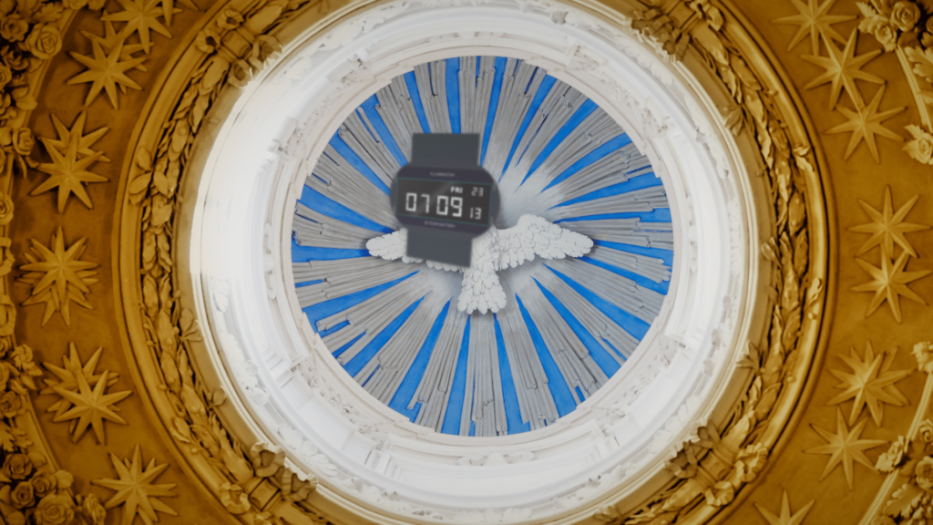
7.09
